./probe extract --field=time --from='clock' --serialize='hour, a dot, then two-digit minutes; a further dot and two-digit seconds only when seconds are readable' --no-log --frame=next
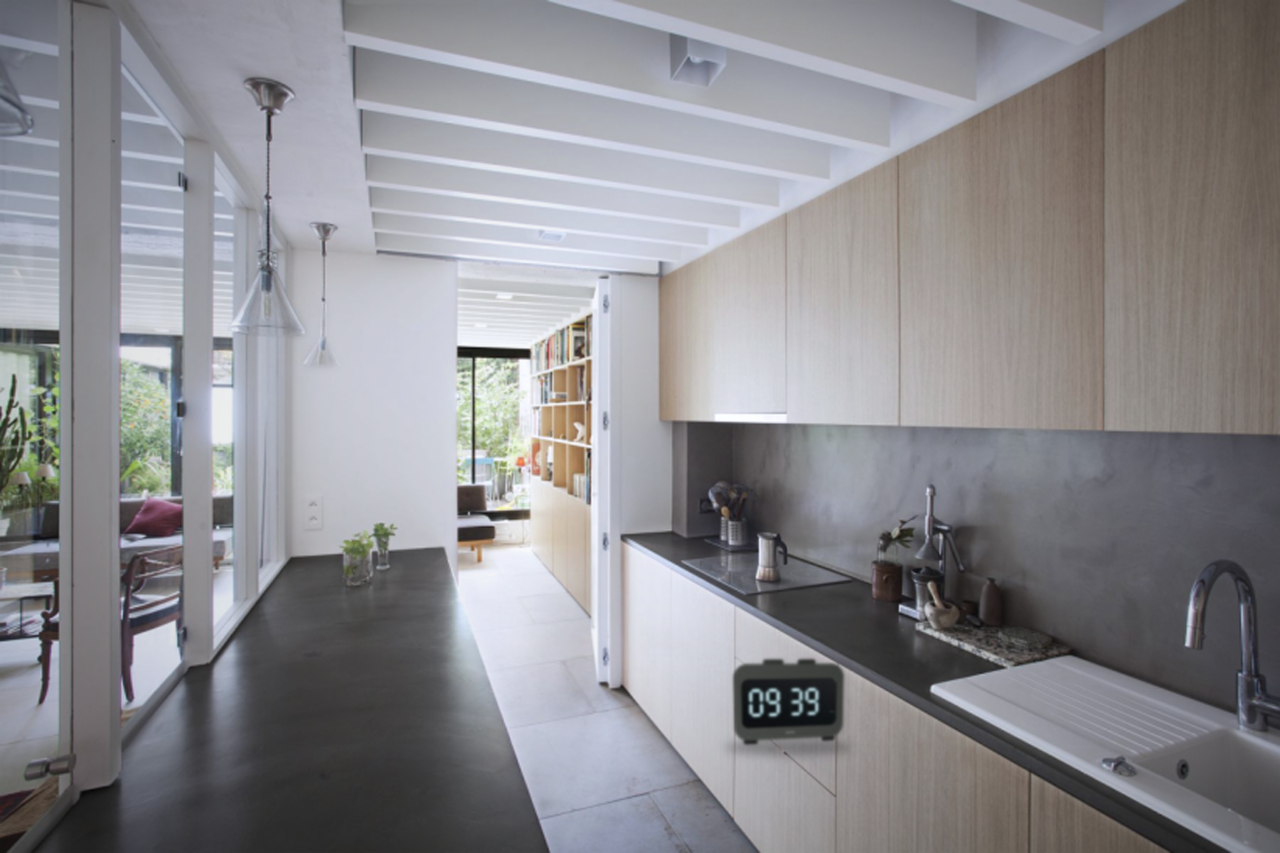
9.39
